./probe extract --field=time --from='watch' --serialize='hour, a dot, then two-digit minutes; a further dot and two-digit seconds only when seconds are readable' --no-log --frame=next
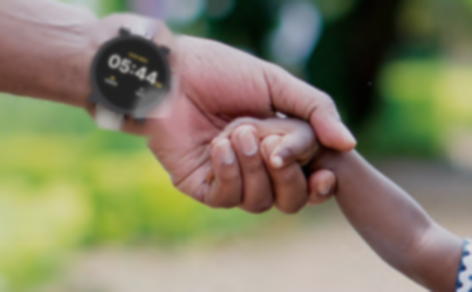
5.44
